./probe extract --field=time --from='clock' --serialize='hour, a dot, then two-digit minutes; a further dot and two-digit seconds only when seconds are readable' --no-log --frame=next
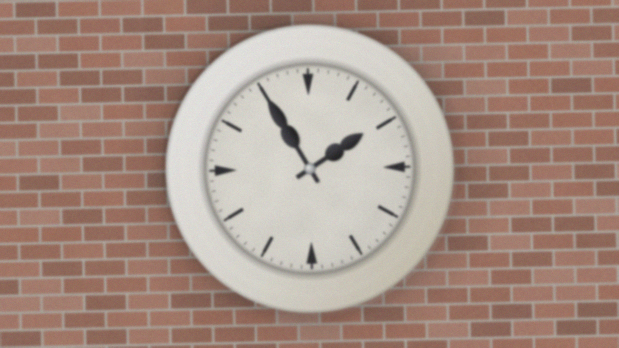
1.55
